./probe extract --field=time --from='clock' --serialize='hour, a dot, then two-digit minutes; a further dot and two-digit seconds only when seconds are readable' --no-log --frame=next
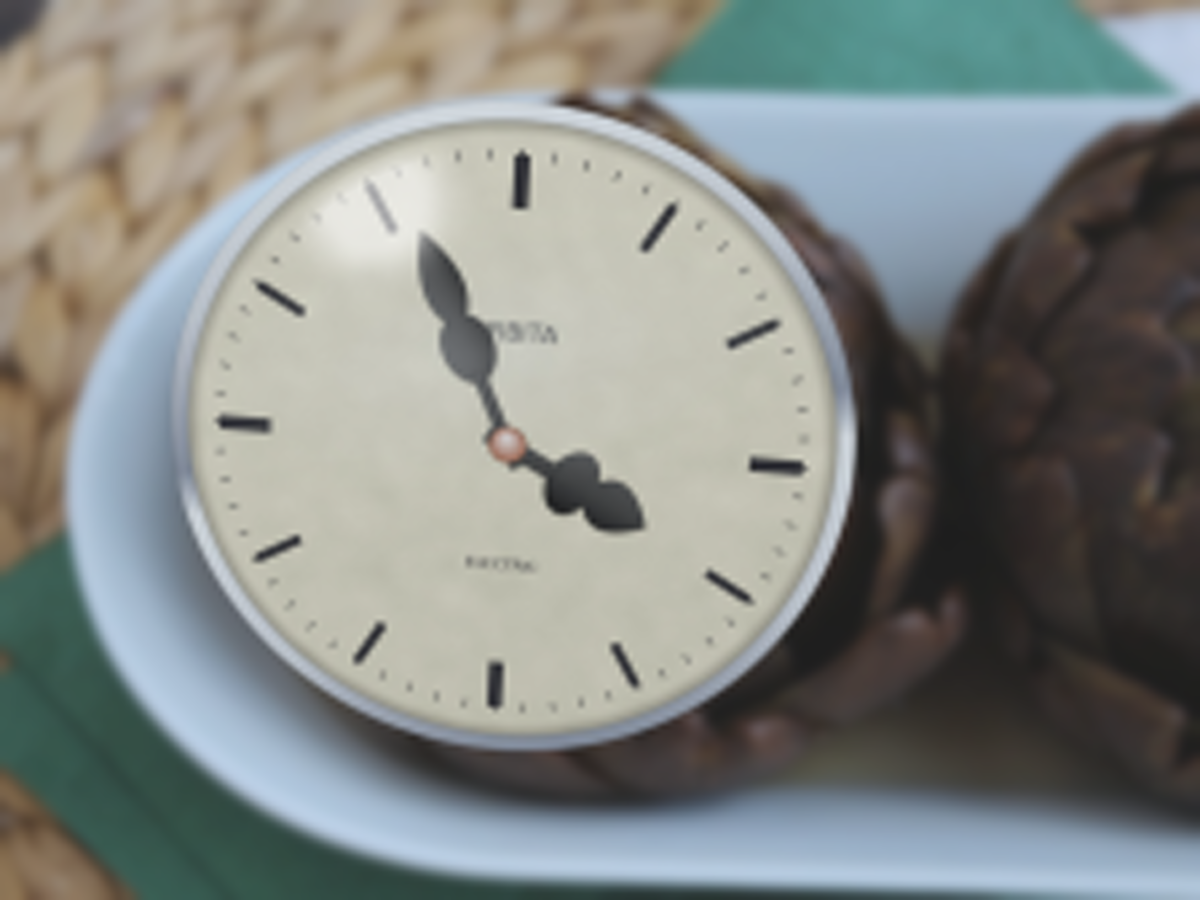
3.56
